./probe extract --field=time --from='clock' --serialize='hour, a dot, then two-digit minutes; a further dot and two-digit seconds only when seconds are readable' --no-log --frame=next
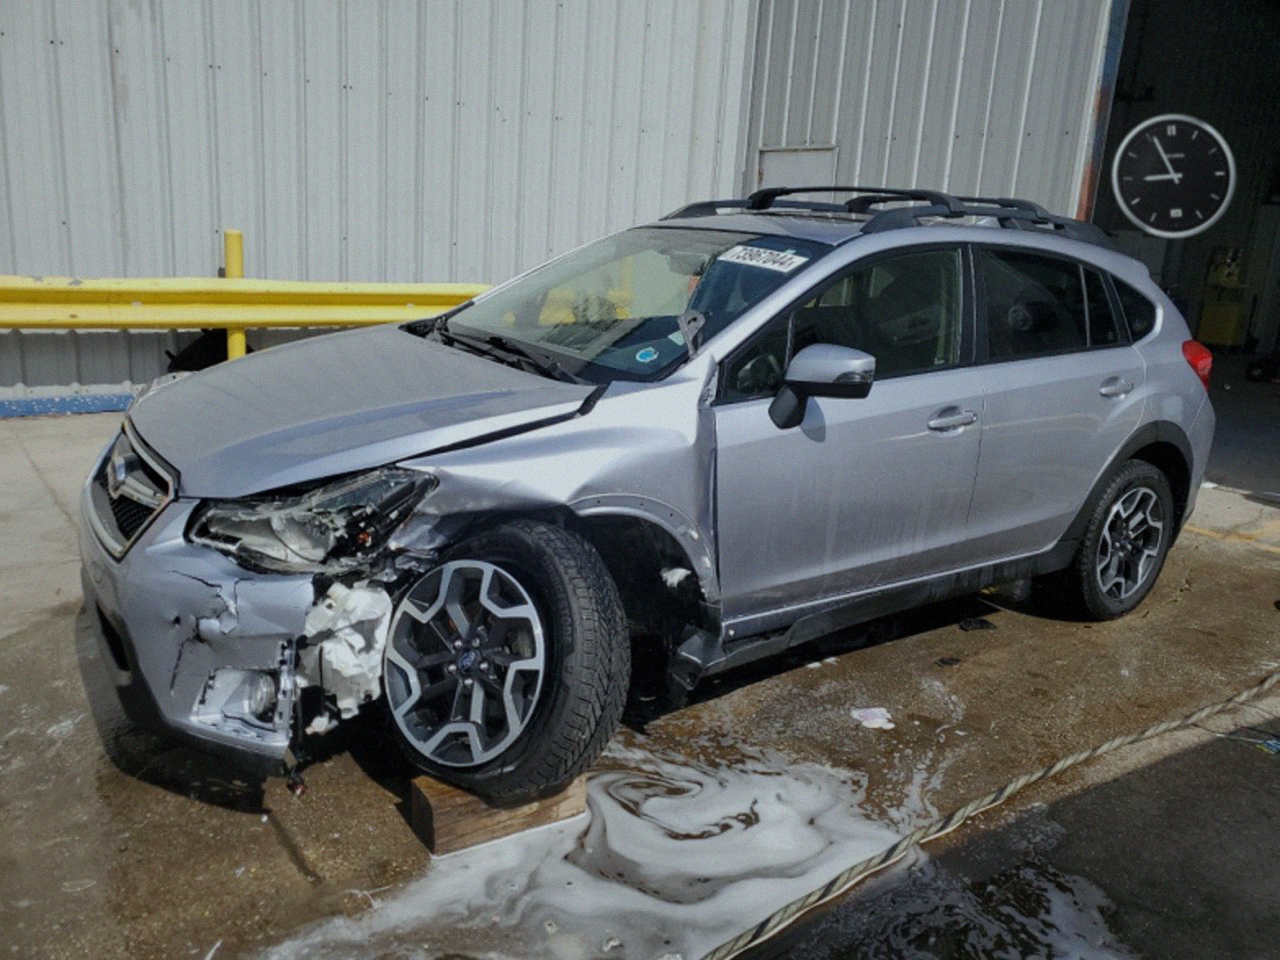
8.56
